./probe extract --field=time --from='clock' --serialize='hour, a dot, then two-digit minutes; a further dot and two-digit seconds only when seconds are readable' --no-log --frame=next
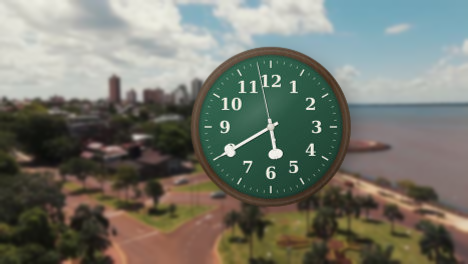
5.39.58
